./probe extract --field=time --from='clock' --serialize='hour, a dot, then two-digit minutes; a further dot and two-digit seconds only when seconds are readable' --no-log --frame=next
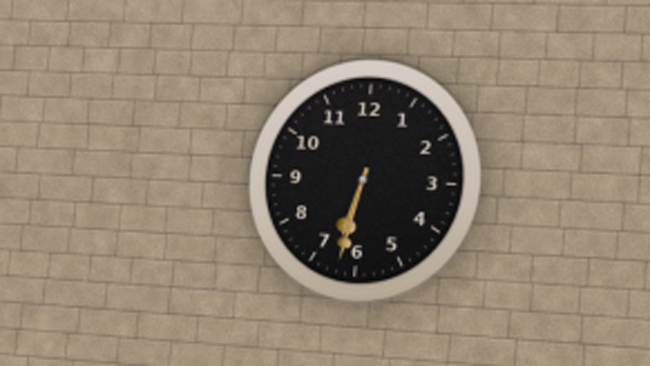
6.32
